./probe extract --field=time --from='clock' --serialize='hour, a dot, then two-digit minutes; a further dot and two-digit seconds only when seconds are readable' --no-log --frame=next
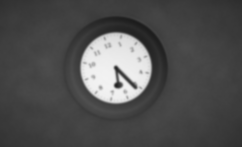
6.26
